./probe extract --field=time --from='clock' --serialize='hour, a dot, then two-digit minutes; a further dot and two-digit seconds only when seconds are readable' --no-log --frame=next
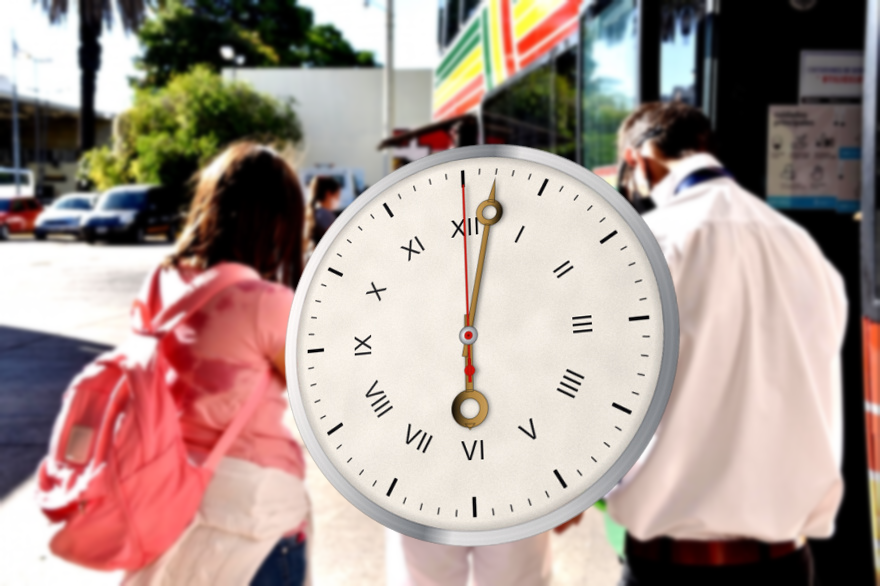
6.02.00
